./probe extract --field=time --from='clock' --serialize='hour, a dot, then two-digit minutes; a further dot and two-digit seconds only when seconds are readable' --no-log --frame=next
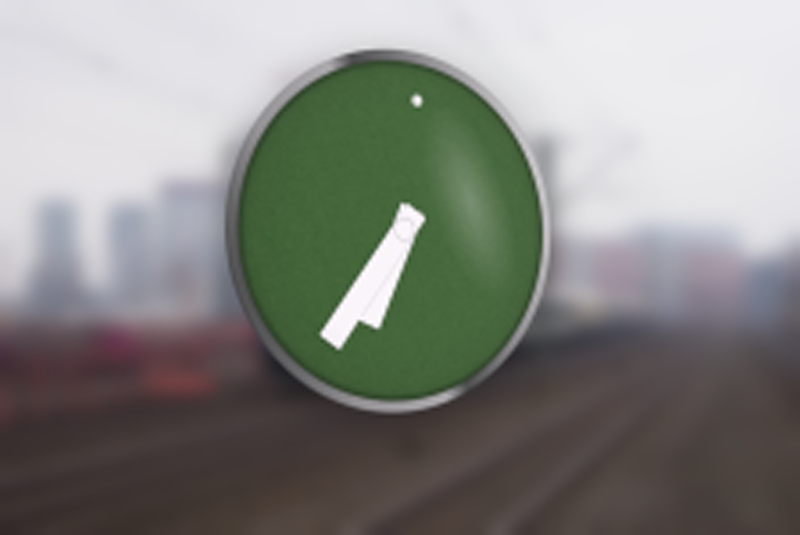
6.35
